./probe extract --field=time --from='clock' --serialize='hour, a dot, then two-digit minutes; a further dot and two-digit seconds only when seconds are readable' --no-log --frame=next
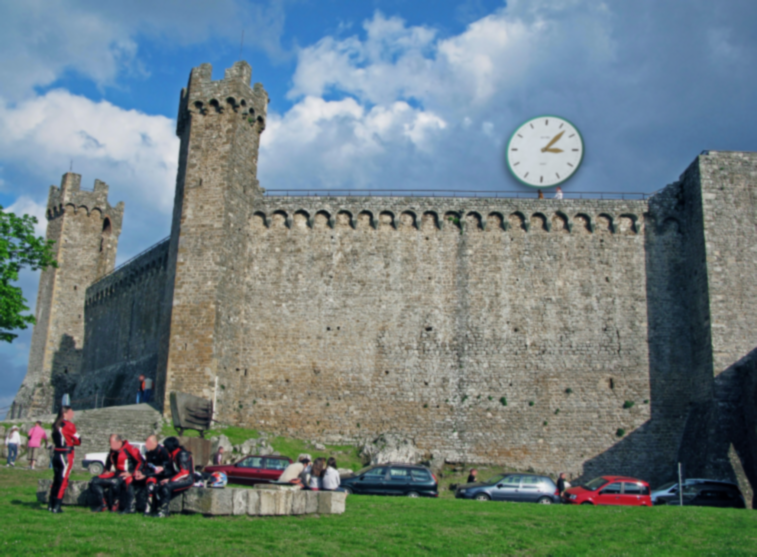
3.07
